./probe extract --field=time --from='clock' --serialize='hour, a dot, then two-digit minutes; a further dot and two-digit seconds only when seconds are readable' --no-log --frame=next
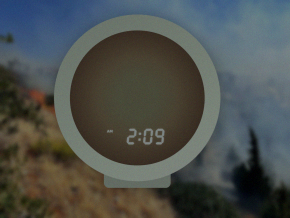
2.09
